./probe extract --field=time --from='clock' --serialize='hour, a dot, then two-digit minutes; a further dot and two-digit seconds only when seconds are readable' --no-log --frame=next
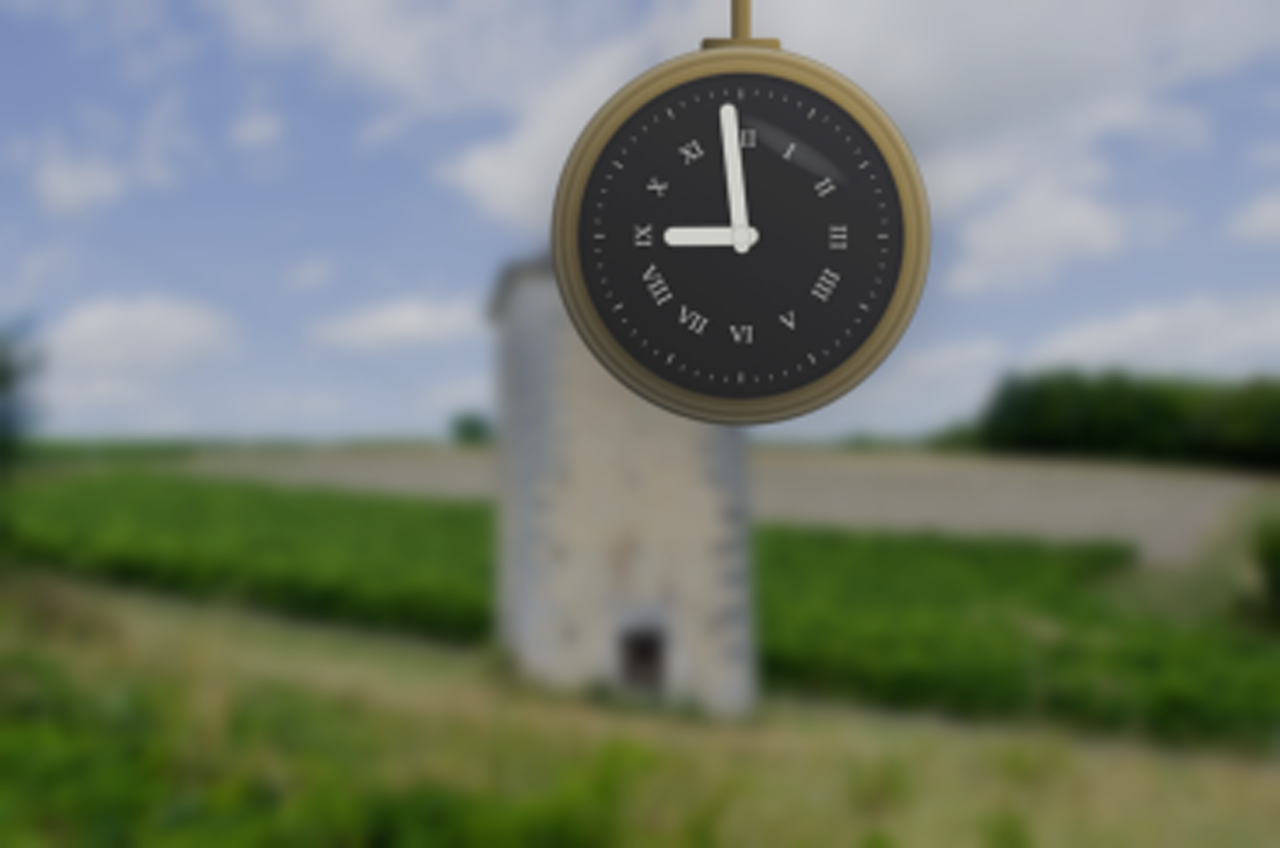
8.59
